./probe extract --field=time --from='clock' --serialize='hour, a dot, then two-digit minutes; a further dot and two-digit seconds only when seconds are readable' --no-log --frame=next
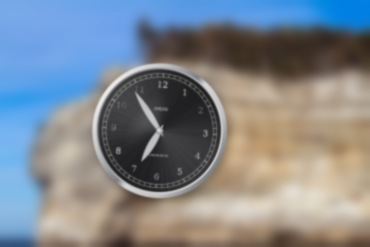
6.54
